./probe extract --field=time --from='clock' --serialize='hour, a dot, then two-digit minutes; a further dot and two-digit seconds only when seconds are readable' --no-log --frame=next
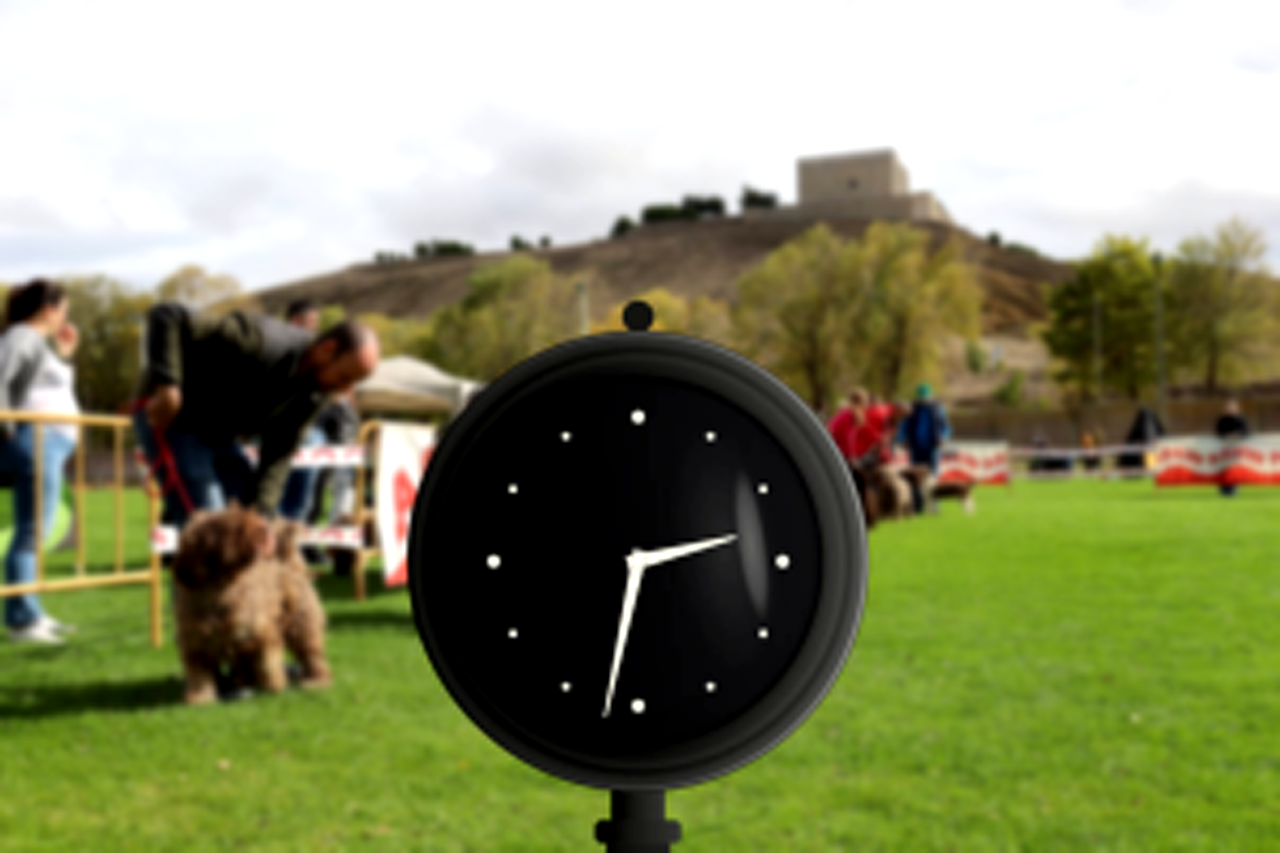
2.32
